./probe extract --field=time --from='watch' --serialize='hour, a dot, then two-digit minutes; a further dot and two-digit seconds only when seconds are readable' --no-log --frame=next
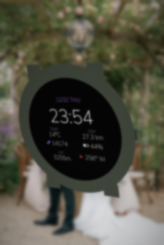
23.54
